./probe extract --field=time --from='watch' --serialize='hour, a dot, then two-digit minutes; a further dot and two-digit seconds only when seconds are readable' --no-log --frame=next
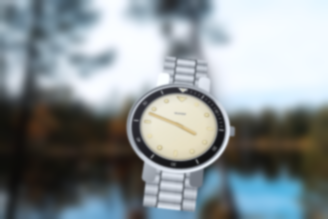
3.48
